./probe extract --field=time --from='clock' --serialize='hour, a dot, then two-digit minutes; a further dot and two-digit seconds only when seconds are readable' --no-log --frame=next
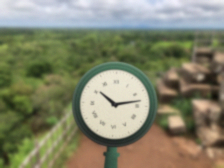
10.13
